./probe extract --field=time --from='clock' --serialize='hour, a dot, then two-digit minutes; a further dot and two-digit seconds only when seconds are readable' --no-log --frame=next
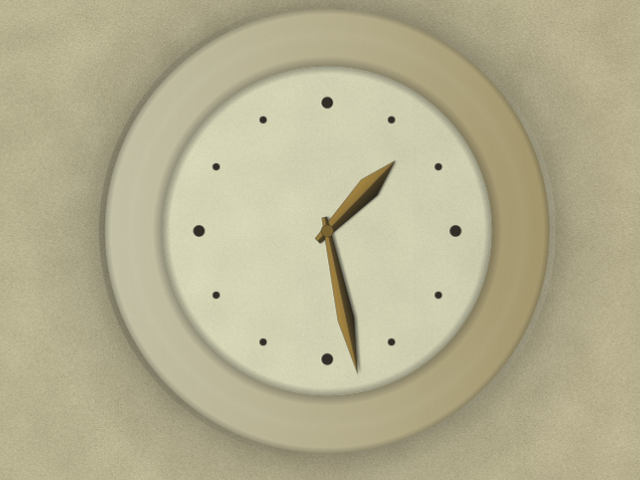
1.28
